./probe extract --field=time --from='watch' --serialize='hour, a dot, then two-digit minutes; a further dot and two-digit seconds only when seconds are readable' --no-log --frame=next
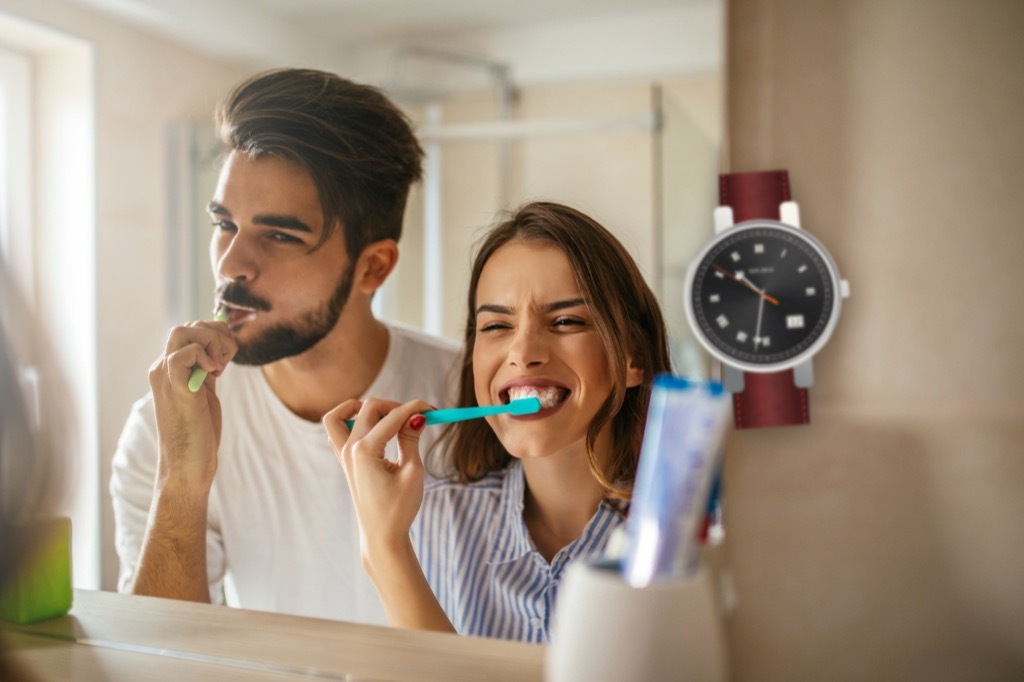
10.31.51
